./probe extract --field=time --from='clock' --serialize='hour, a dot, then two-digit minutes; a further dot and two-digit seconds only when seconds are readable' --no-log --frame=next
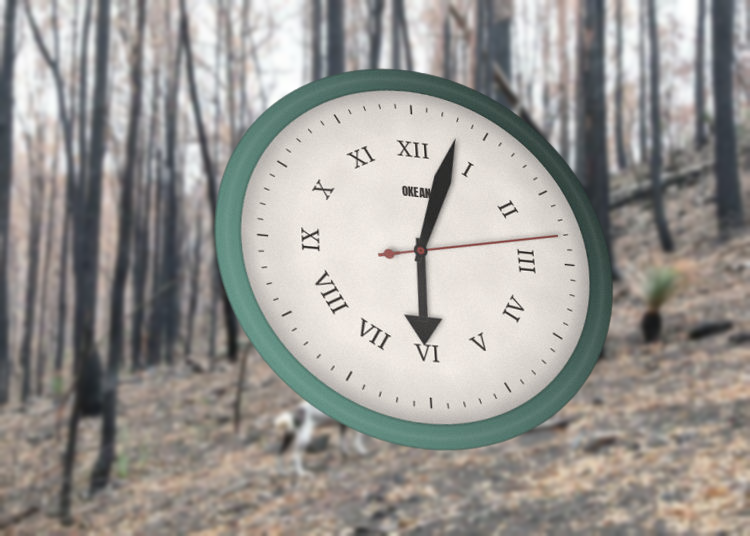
6.03.13
